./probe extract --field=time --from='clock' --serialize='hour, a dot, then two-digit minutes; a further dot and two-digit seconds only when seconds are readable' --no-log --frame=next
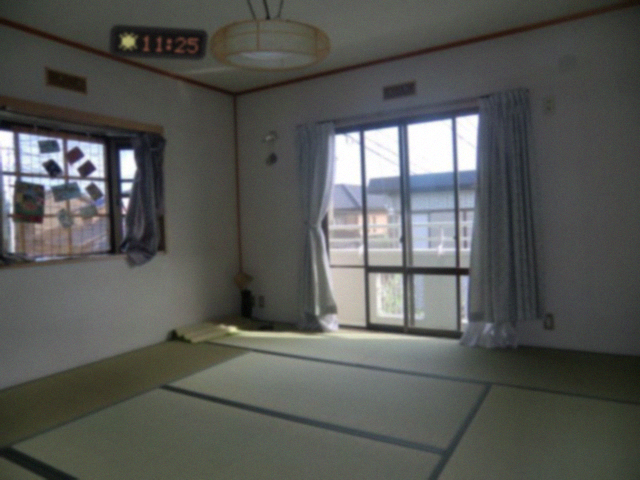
11.25
